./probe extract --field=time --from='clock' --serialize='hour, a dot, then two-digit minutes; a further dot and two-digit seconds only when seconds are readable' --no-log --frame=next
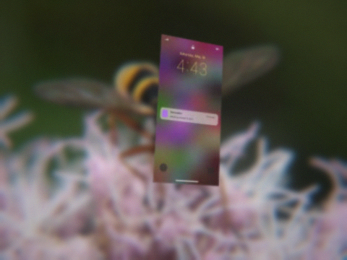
4.43
